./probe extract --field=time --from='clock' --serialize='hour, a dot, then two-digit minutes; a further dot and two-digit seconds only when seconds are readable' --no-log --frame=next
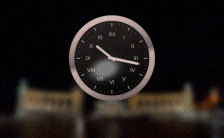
10.17
